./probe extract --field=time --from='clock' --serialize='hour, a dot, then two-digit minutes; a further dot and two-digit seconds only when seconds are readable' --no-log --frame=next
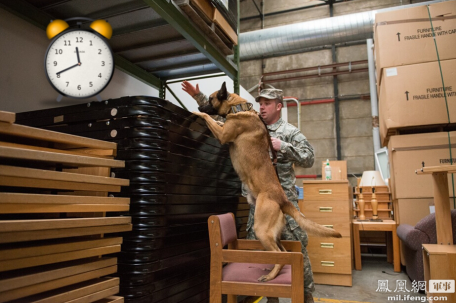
11.41
